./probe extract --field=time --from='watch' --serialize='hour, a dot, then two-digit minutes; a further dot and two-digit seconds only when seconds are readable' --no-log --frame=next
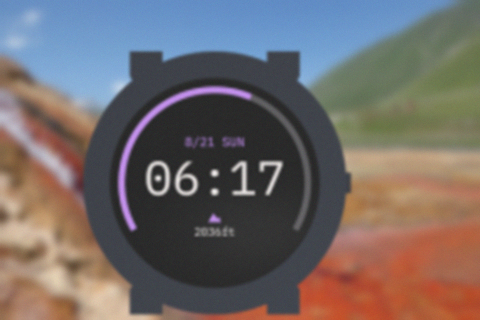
6.17
